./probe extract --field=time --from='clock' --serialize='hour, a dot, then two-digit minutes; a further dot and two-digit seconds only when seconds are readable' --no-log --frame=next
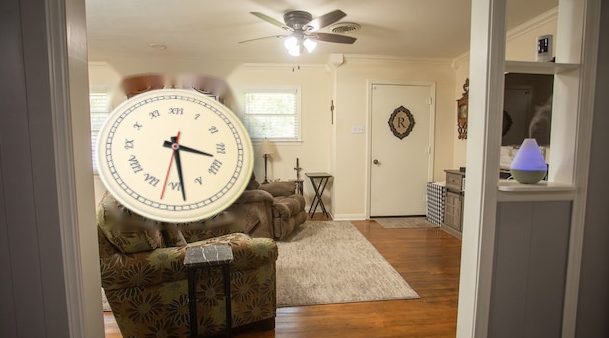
3.28.32
